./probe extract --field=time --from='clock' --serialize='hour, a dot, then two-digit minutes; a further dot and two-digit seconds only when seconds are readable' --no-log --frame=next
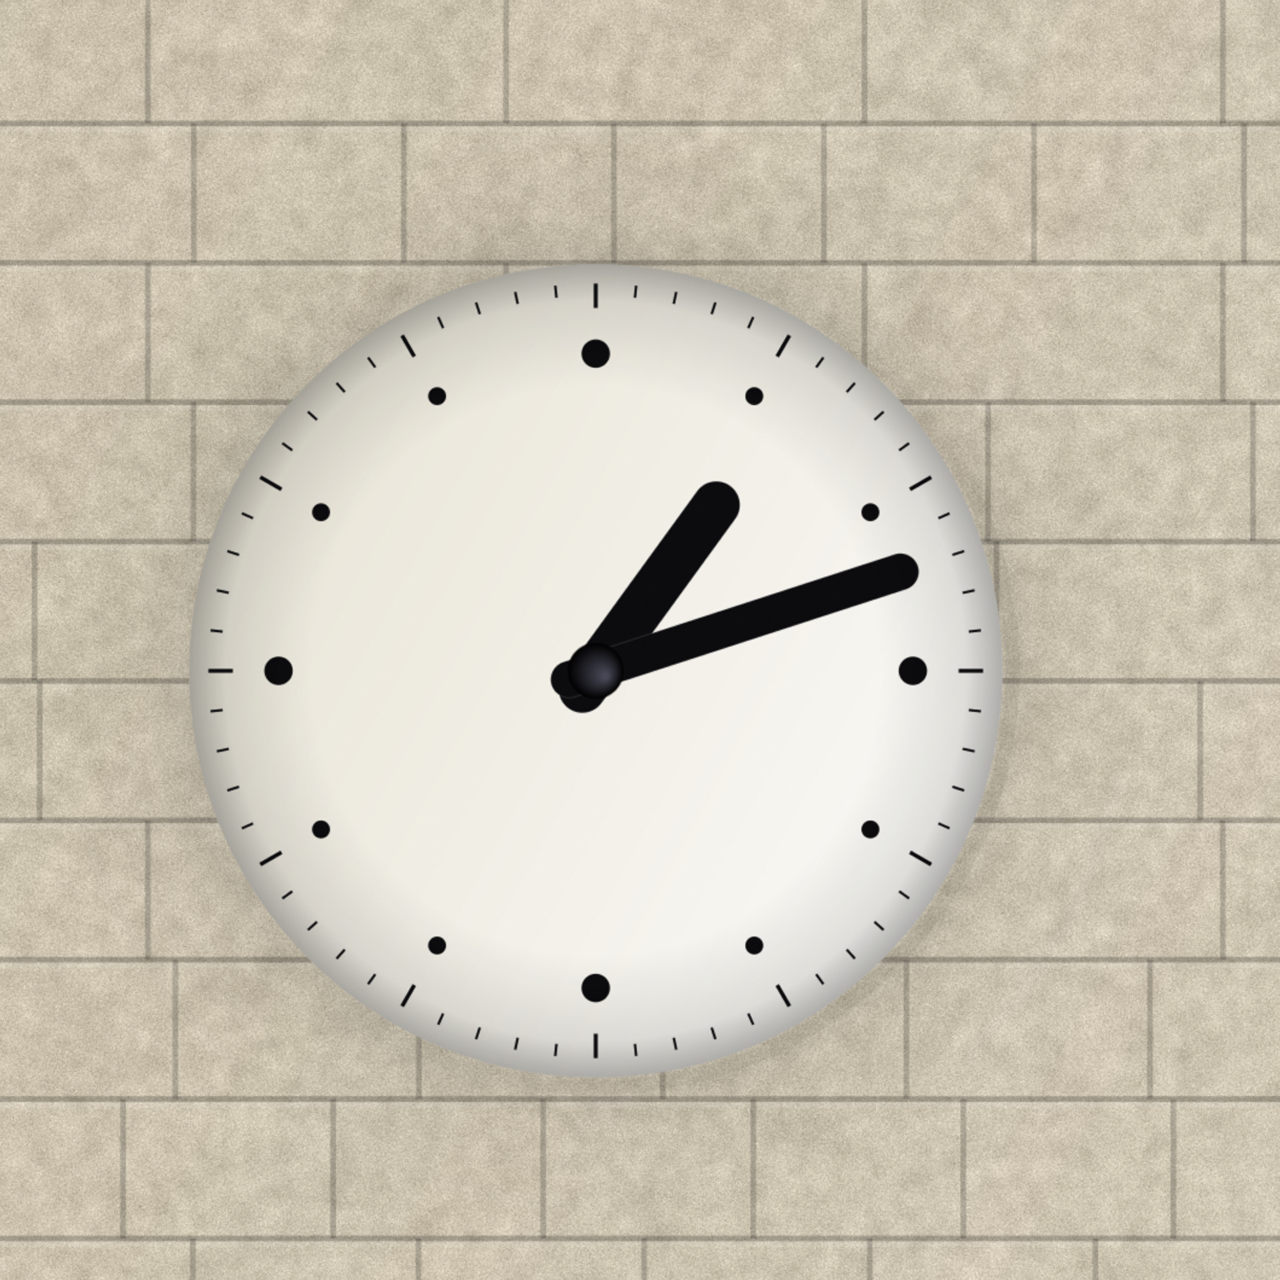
1.12
